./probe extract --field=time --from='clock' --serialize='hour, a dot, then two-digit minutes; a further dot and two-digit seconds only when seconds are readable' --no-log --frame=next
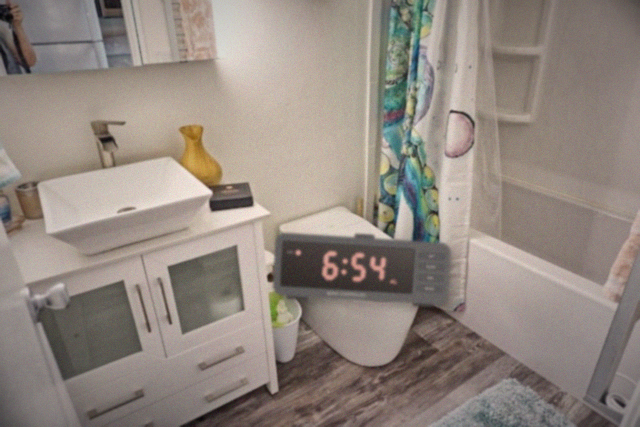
6.54
